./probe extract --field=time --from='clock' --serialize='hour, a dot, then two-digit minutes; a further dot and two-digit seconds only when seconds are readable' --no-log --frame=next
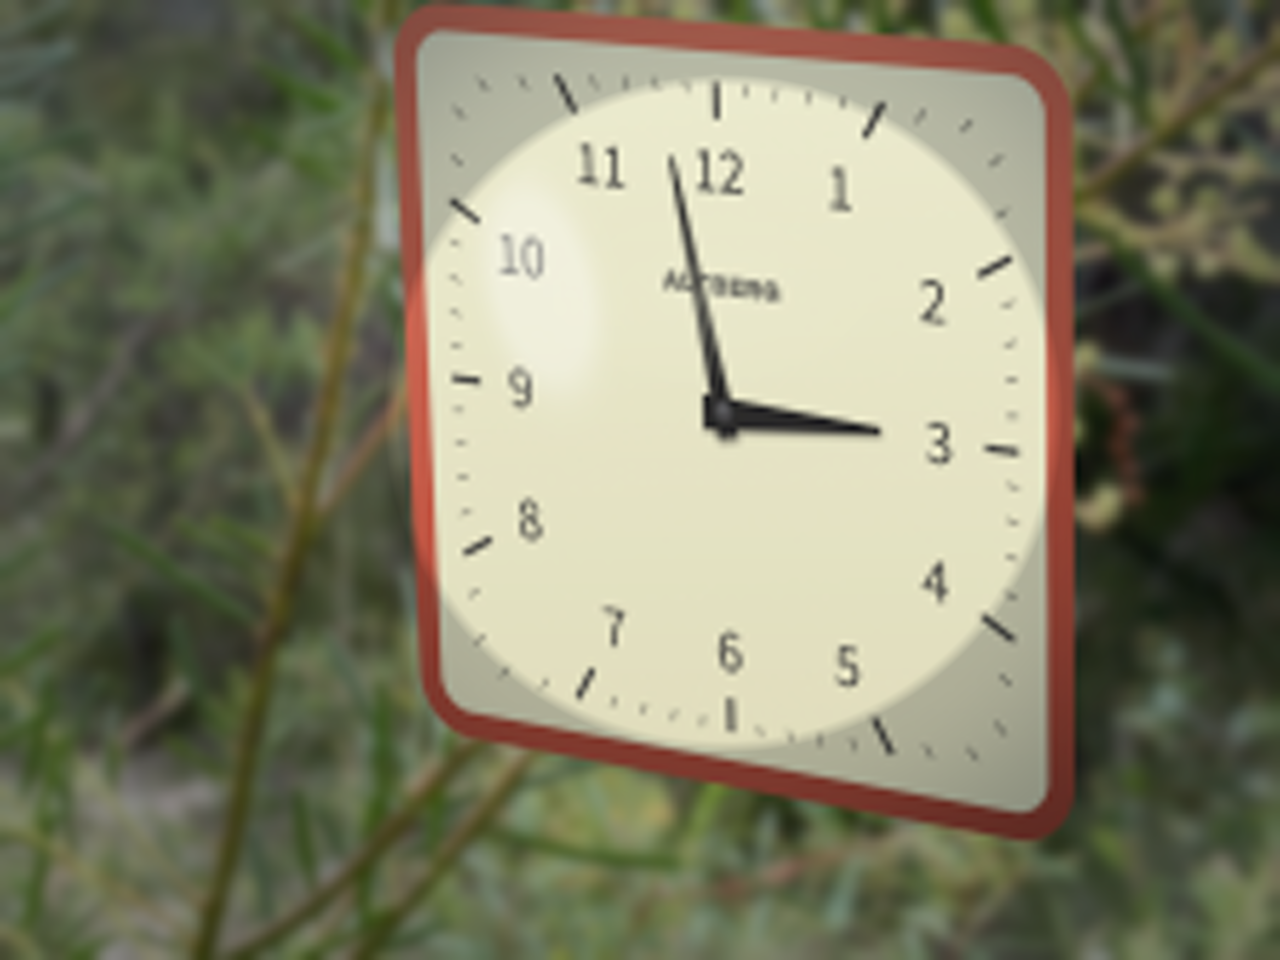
2.58
